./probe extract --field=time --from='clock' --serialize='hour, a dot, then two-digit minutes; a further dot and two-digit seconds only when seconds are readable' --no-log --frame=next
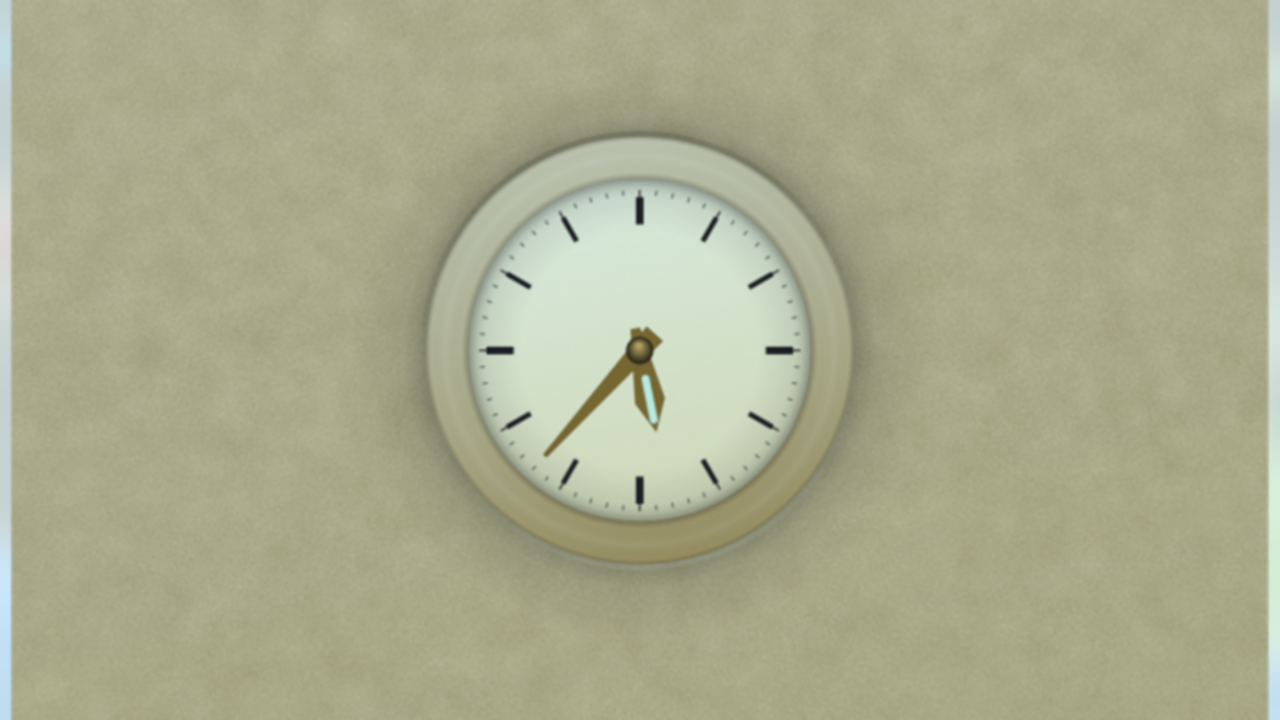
5.37
